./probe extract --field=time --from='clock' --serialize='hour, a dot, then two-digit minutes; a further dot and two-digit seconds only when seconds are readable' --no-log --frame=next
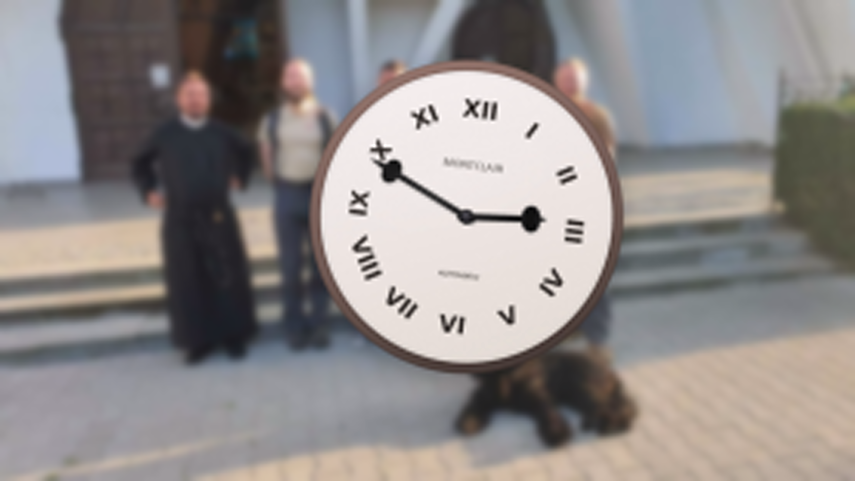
2.49
